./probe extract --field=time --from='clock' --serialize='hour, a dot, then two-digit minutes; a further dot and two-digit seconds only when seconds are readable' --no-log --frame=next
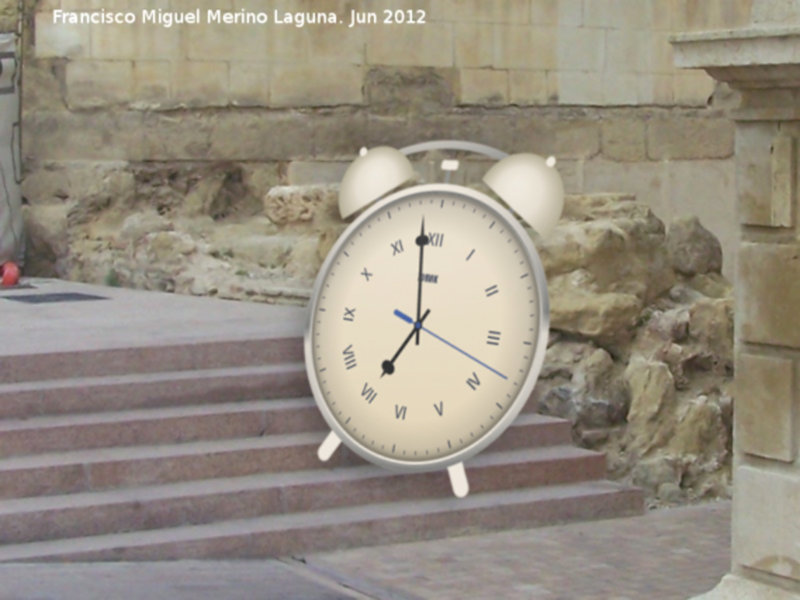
6.58.18
